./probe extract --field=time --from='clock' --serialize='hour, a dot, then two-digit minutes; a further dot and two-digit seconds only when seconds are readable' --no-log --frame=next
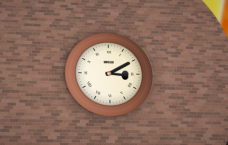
3.10
